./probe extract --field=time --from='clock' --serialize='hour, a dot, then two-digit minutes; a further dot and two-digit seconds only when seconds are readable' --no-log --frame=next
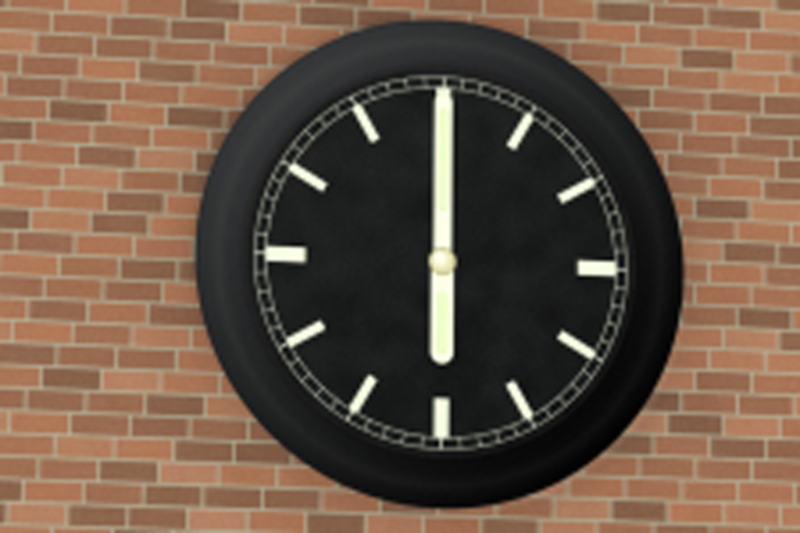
6.00
